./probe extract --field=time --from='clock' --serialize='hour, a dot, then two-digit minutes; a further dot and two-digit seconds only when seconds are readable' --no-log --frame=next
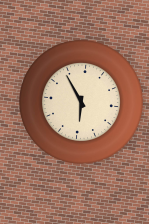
5.54
